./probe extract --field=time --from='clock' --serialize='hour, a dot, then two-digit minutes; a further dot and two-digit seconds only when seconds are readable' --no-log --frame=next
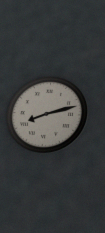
8.12
